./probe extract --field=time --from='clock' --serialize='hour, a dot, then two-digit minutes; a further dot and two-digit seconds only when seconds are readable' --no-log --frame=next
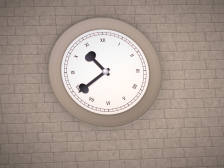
10.39
